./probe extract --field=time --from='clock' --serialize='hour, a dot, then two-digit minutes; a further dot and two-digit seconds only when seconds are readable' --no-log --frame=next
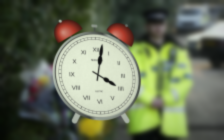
4.02
